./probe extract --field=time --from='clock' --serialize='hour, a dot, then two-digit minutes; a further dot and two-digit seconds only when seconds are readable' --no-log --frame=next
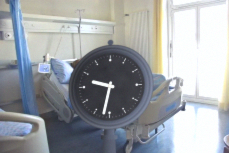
9.32
